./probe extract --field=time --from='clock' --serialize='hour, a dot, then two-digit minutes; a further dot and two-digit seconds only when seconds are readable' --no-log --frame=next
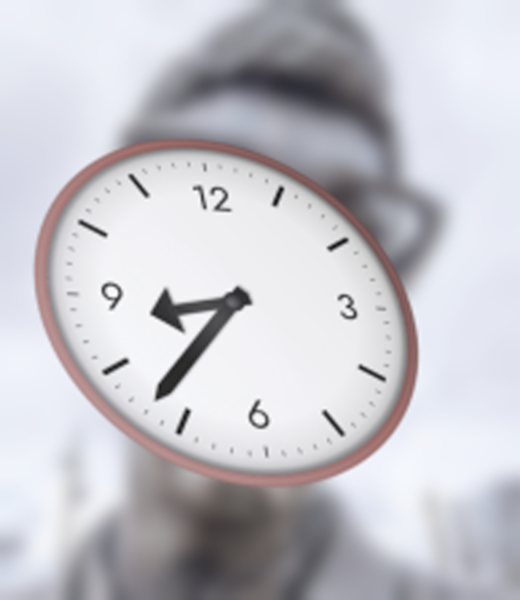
8.37
